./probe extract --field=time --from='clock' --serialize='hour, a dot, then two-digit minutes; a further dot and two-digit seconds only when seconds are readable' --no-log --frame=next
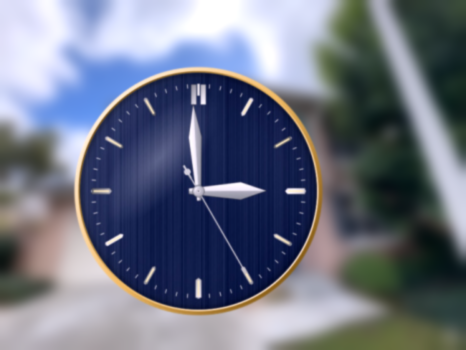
2.59.25
